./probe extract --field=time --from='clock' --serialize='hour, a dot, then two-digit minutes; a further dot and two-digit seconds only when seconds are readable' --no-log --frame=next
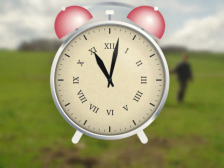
11.02
